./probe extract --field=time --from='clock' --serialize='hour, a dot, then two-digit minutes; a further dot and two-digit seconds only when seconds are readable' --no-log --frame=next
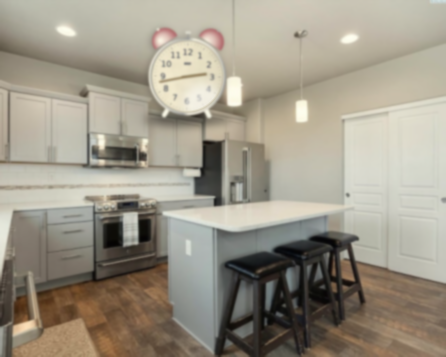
2.43
